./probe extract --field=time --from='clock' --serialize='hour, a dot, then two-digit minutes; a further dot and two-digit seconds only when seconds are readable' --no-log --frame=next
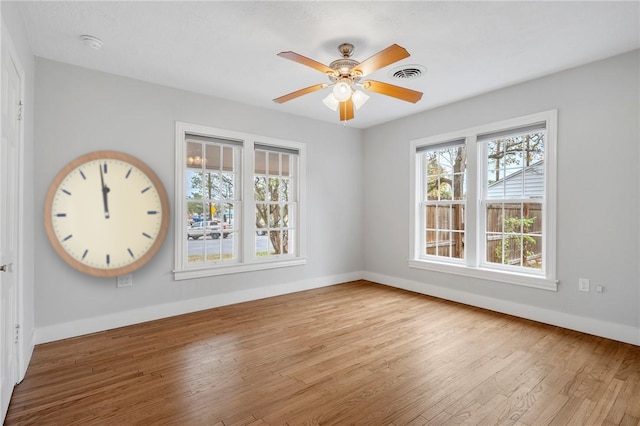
11.59
